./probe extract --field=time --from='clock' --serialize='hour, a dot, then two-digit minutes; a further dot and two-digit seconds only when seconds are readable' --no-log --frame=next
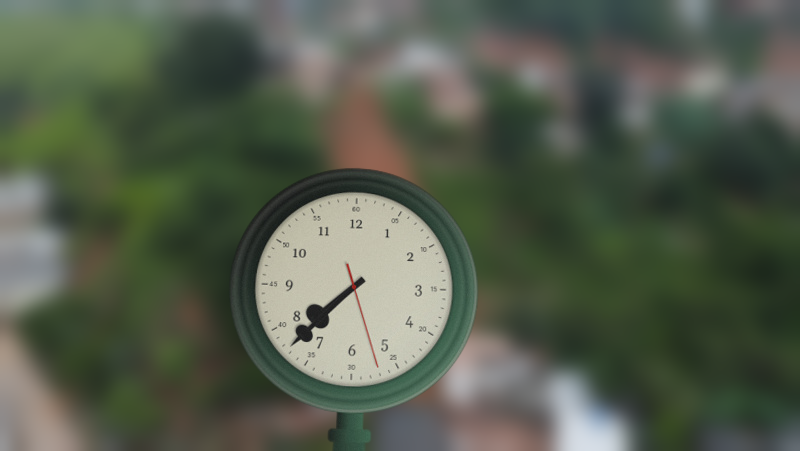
7.37.27
